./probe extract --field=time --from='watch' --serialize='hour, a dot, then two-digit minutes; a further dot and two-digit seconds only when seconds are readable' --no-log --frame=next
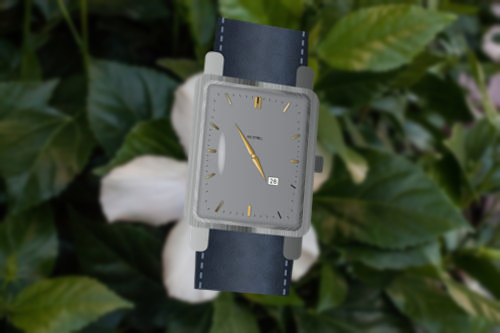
4.54
